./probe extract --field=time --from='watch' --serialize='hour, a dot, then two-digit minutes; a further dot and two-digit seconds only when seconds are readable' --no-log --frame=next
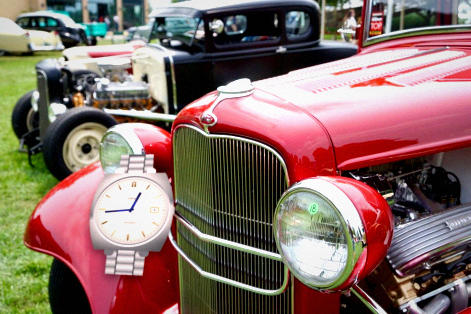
12.44
